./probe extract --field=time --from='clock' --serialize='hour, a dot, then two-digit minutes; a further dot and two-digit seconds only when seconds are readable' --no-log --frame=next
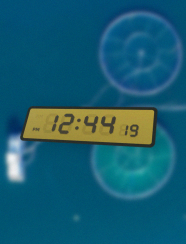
12.44.19
